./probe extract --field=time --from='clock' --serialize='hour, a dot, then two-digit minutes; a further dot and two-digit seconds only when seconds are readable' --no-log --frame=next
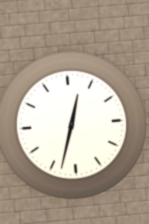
12.33
